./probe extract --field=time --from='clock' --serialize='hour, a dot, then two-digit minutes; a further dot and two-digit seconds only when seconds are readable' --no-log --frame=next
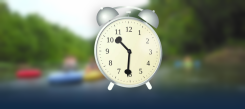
10.31
